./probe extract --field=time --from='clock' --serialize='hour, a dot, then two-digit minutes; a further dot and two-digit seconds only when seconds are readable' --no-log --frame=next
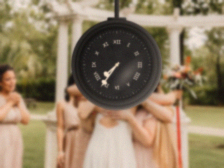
7.36
